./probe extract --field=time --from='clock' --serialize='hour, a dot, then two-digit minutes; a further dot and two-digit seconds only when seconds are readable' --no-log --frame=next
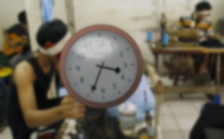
3.34
